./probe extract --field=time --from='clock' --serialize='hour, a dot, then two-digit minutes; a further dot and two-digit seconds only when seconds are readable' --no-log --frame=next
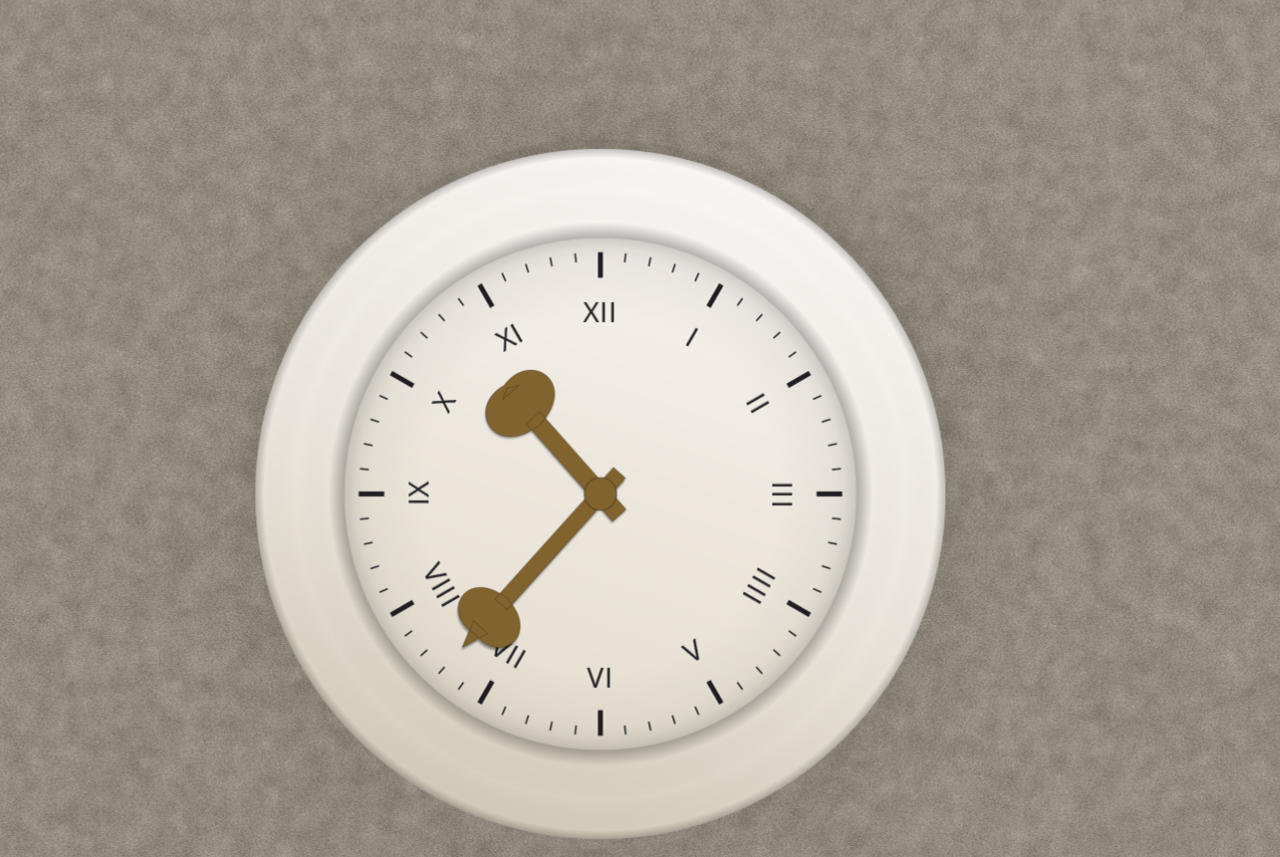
10.37
